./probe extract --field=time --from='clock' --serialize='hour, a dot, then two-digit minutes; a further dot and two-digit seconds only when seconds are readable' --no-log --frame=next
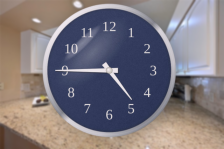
4.45
